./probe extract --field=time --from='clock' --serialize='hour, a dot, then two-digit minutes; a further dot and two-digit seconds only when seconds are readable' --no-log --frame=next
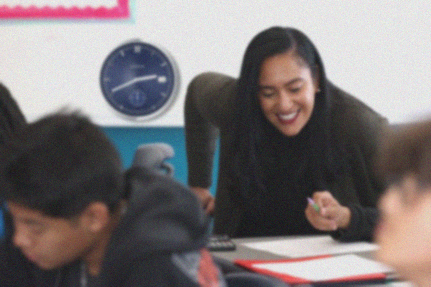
2.41
